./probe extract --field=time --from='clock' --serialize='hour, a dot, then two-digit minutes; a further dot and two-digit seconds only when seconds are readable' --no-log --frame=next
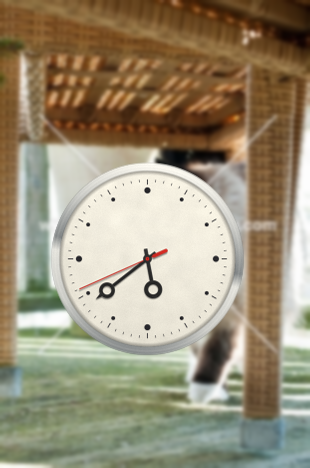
5.38.41
